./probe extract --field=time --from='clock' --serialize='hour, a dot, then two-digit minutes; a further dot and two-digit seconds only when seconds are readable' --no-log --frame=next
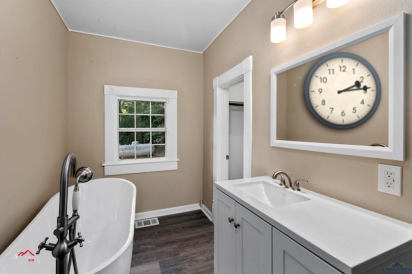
2.14
